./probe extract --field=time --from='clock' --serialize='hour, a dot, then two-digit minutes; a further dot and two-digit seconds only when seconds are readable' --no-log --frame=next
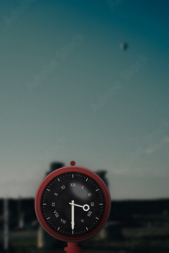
3.30
